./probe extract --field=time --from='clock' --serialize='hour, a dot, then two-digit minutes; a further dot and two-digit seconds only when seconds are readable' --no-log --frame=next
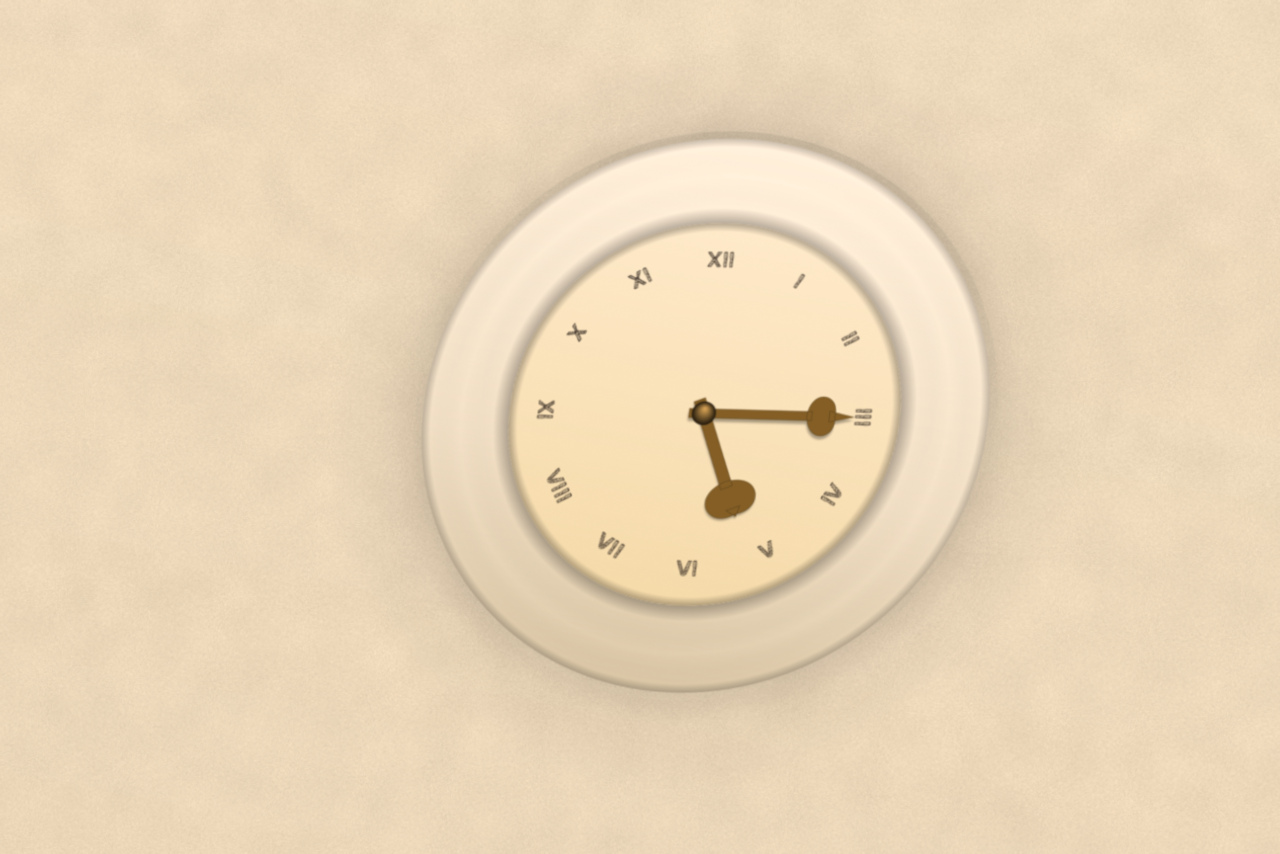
5.15
